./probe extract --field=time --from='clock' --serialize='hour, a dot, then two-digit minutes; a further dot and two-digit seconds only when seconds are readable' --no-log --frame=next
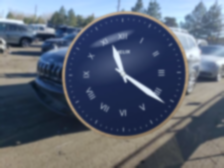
11.21
